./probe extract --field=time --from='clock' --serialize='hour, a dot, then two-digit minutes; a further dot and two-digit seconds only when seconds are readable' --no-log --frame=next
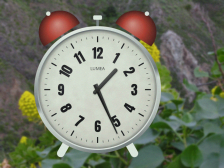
1.26
